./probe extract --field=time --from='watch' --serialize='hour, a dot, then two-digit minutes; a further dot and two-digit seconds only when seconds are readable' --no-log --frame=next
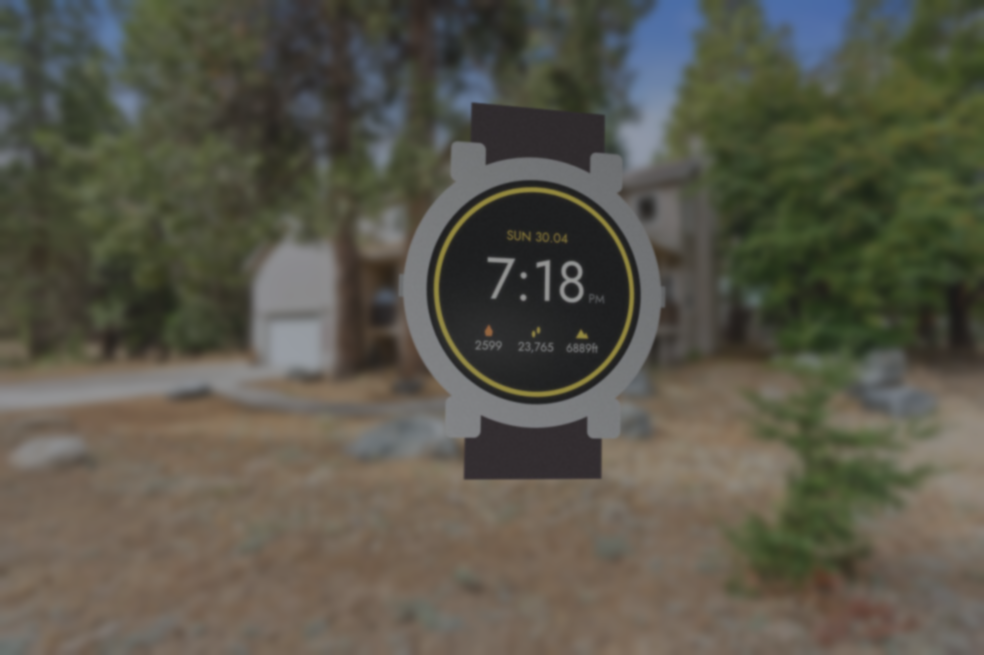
7.18
